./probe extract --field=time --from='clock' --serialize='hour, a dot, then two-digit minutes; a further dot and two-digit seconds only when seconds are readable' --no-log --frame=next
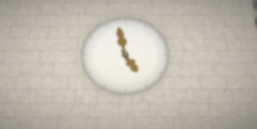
4.58
